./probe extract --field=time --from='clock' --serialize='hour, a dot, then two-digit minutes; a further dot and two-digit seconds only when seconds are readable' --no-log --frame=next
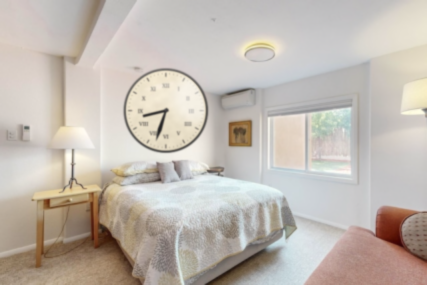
8.33
